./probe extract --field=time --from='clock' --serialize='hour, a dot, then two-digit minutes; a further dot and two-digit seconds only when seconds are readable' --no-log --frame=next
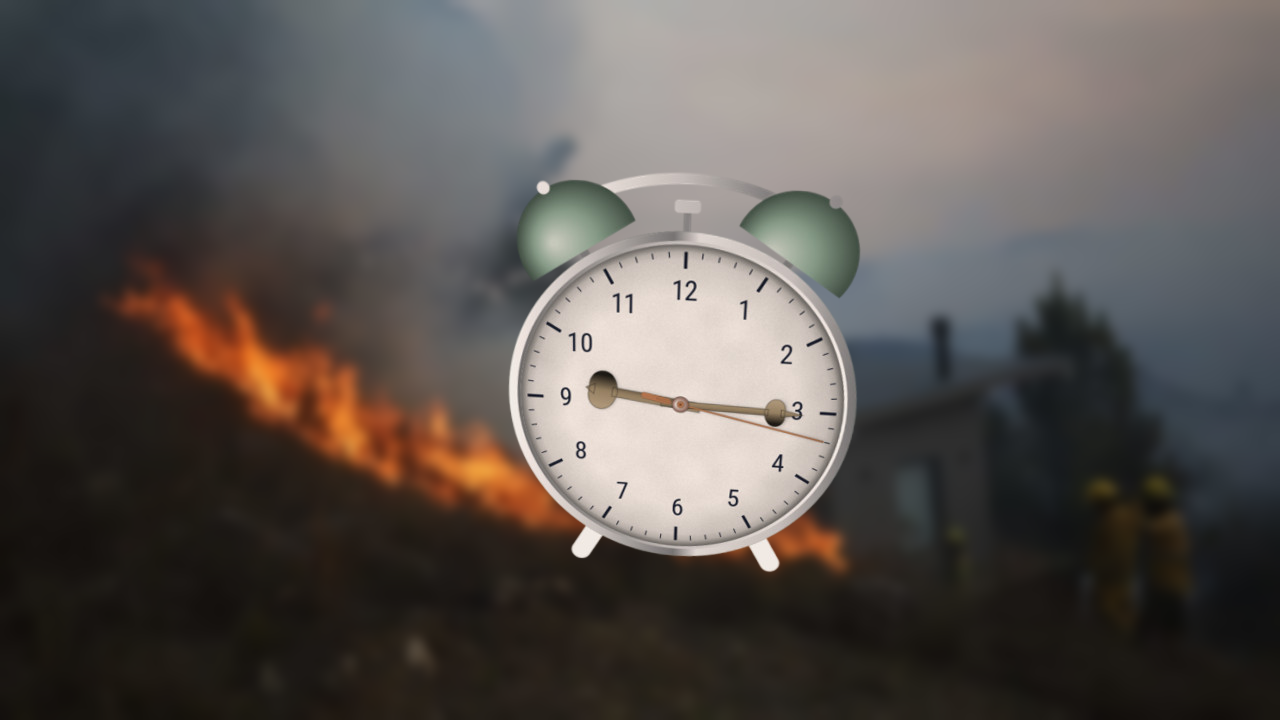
9.15.17
